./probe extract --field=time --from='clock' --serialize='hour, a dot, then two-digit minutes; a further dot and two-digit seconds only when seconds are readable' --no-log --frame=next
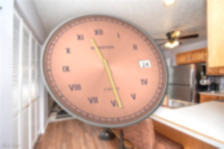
11.29
